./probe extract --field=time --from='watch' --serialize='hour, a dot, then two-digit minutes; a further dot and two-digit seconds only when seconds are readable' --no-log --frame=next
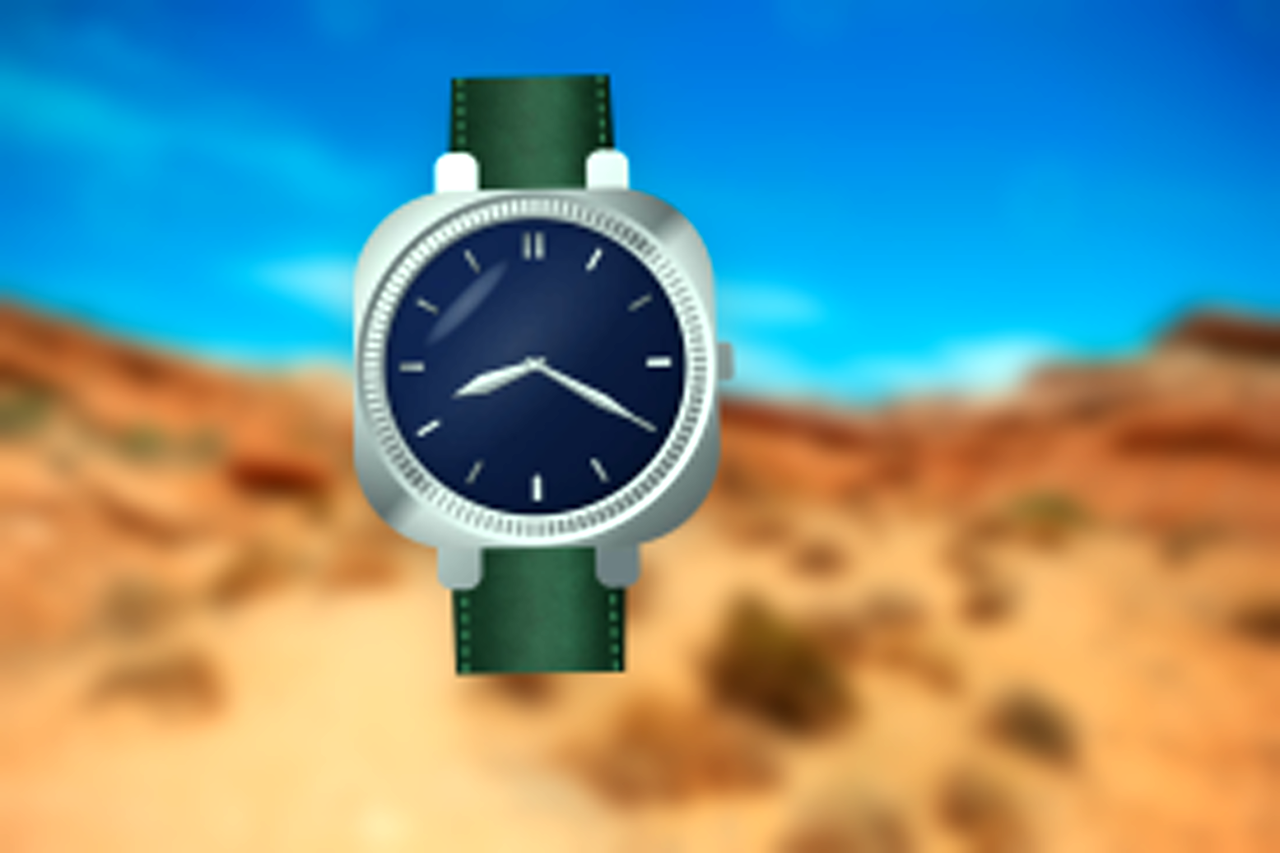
8.20
